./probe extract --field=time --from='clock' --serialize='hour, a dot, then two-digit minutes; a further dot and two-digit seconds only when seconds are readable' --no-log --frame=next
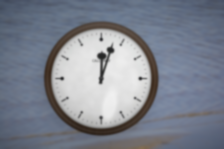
12.03
